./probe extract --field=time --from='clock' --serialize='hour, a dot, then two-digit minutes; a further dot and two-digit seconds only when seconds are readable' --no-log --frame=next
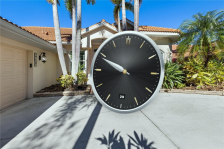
9.49
